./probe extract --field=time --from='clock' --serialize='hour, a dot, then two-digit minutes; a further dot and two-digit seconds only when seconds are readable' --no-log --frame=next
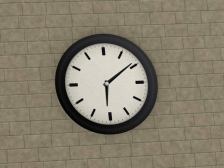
6.09
